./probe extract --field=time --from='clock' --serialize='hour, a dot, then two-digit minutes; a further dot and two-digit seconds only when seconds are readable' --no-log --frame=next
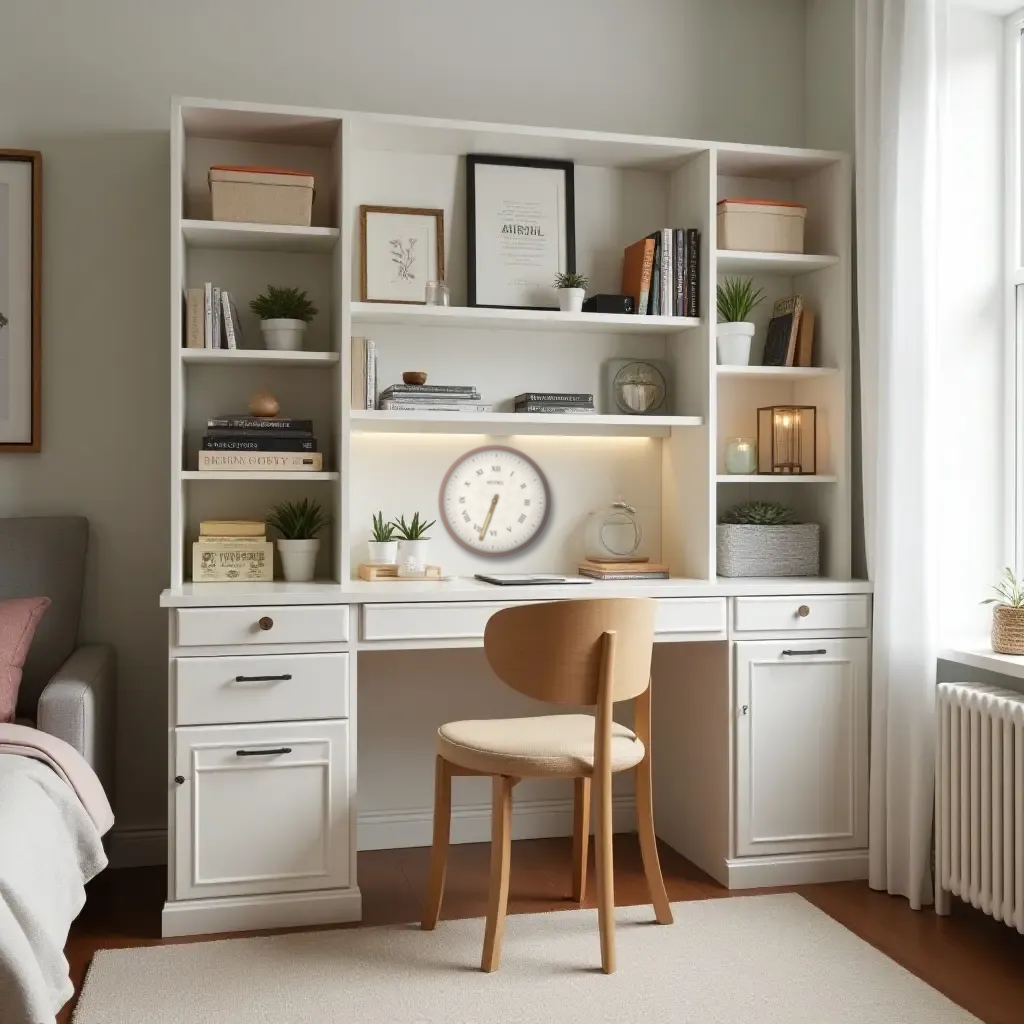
6.33
